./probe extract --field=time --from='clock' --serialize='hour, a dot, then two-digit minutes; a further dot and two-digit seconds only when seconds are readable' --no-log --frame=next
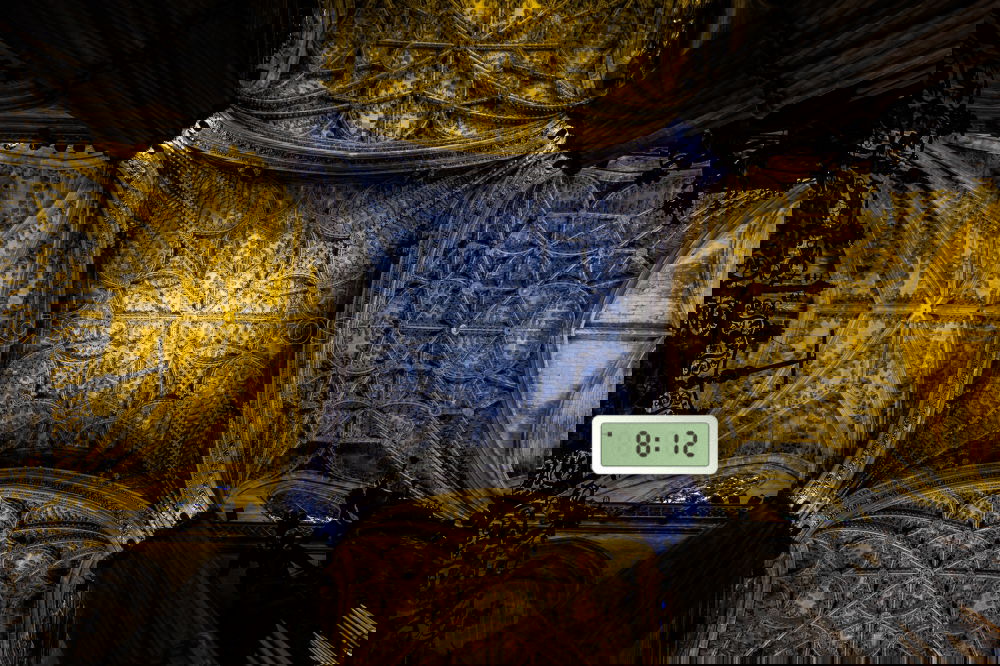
8.12
